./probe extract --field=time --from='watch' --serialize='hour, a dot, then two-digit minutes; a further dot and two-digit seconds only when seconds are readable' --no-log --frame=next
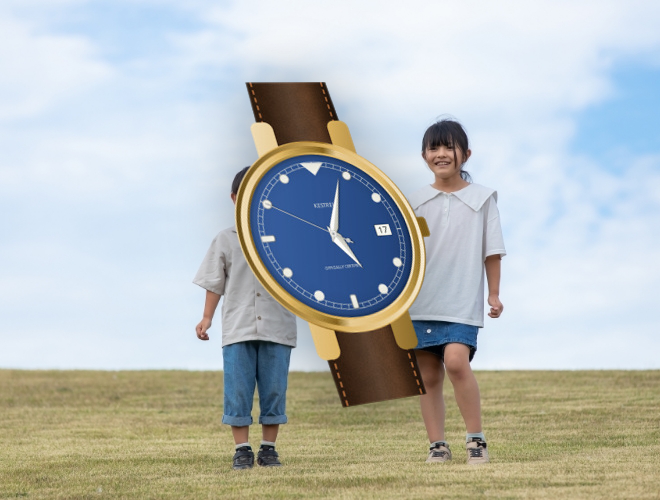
5.03.50
